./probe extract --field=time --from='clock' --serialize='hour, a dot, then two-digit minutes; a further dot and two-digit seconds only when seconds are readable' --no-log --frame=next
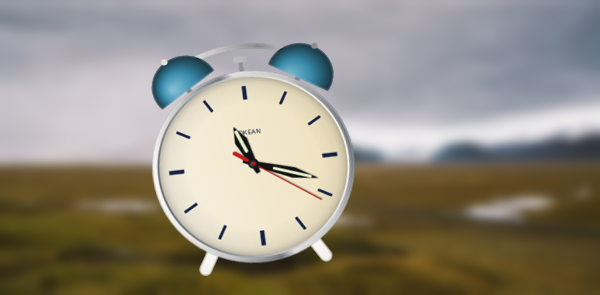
11.18.21
